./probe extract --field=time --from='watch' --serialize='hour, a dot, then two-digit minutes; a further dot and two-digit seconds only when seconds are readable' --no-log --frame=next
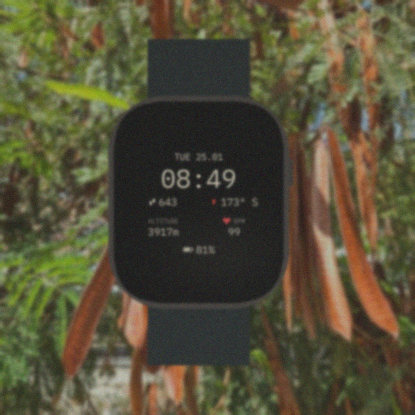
8.49
